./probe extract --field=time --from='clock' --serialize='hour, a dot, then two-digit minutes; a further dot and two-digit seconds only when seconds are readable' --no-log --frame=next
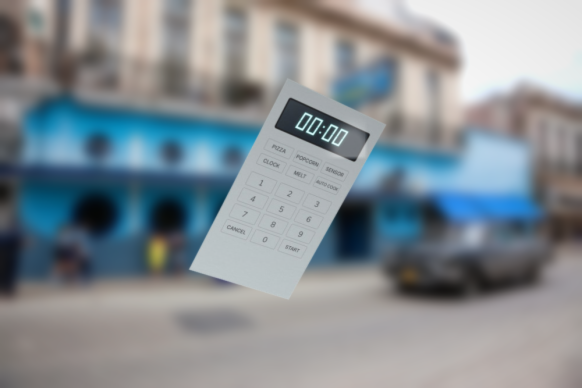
0.00
